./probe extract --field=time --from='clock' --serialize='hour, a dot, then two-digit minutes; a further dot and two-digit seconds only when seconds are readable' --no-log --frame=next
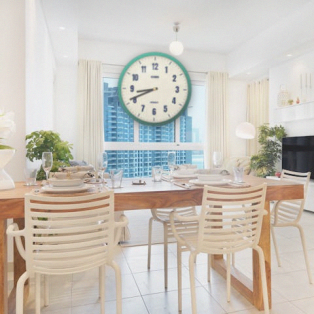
8.41
